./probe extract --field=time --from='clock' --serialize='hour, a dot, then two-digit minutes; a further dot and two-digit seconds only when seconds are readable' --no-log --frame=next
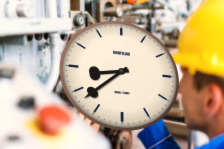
8.38
